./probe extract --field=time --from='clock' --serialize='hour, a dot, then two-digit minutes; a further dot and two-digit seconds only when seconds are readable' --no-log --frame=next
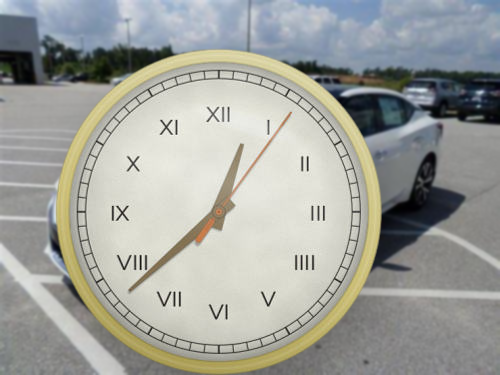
12.38.06
